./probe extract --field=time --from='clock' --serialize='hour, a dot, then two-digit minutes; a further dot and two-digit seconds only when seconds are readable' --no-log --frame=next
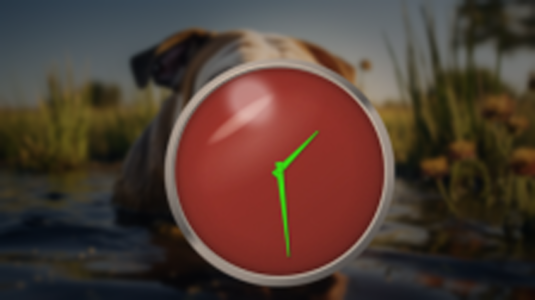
1.29
